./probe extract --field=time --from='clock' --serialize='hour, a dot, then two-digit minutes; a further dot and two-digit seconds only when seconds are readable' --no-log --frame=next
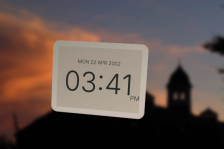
3.41
